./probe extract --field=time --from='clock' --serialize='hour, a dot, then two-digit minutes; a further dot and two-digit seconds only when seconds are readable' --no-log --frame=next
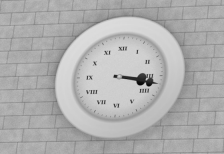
3.17
